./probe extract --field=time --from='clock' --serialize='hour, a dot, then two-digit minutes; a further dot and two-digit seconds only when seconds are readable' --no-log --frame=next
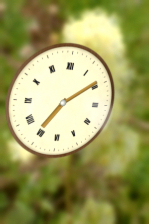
7.09
